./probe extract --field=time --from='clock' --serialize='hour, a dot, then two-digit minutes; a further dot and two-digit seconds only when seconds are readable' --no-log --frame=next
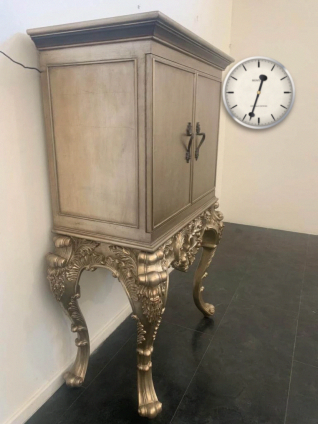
12.33
